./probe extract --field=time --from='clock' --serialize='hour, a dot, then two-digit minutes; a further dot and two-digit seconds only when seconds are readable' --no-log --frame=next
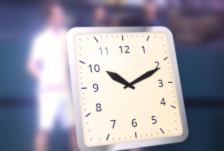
10.11
